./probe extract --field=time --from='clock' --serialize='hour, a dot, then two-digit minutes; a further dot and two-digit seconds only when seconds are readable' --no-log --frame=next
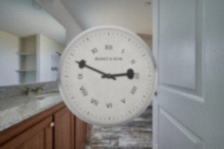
2.49
